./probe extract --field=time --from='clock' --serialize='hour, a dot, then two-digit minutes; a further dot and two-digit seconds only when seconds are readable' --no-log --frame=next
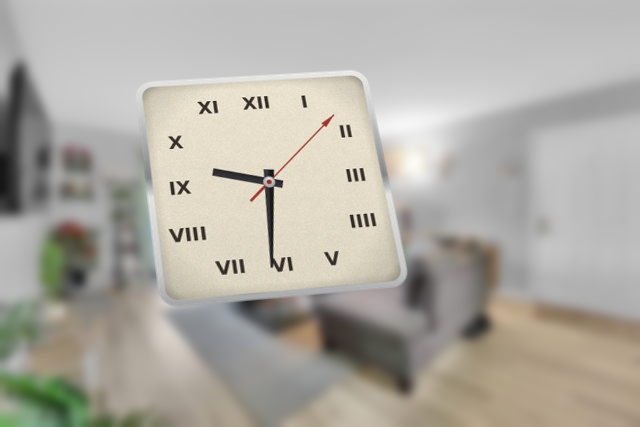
9.31.08
